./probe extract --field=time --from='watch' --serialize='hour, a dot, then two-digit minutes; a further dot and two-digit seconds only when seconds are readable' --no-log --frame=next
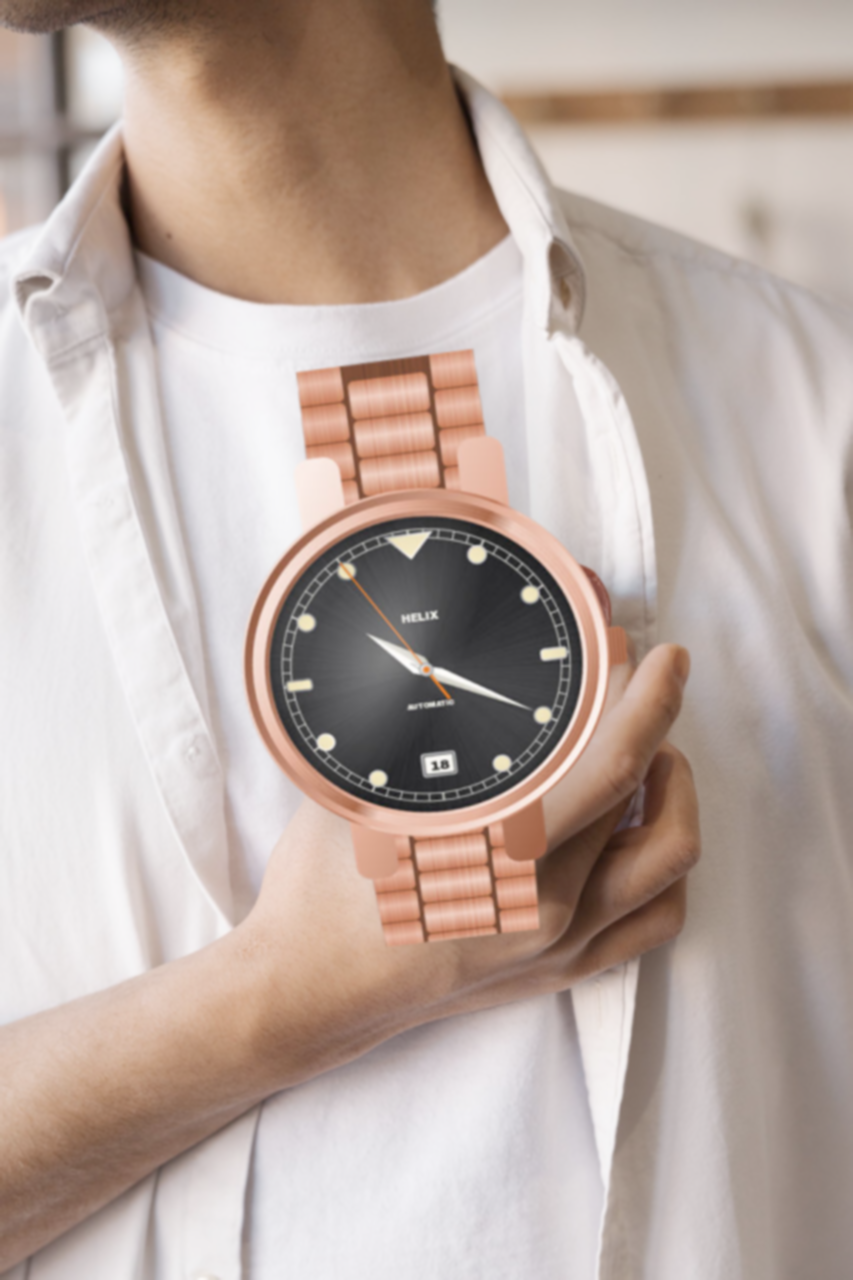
10.19.55
